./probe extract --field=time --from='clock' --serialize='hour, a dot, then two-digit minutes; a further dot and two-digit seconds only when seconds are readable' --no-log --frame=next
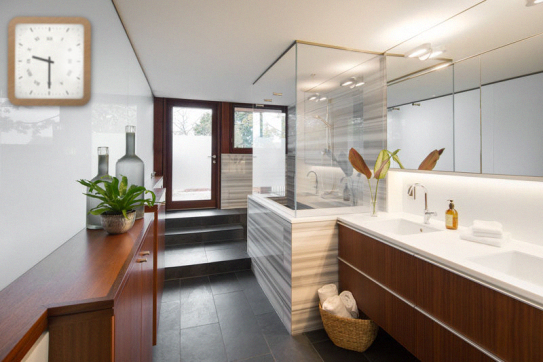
9.30
